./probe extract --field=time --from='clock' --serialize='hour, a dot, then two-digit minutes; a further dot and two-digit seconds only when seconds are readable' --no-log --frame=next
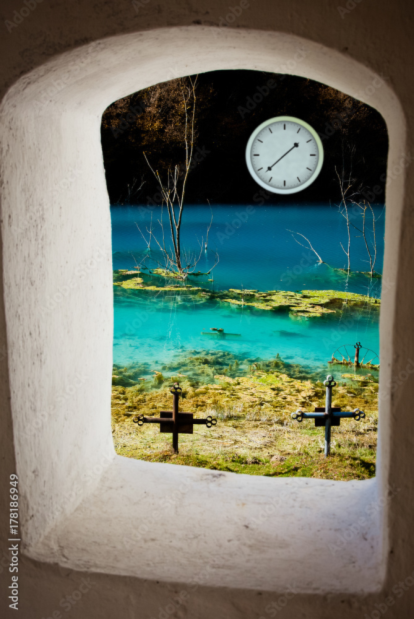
1.38
